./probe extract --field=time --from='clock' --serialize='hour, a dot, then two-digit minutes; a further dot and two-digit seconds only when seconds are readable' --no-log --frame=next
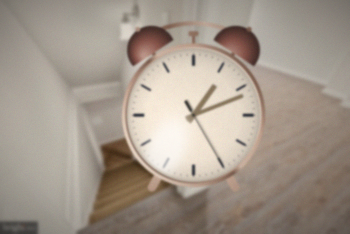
1.11.25
